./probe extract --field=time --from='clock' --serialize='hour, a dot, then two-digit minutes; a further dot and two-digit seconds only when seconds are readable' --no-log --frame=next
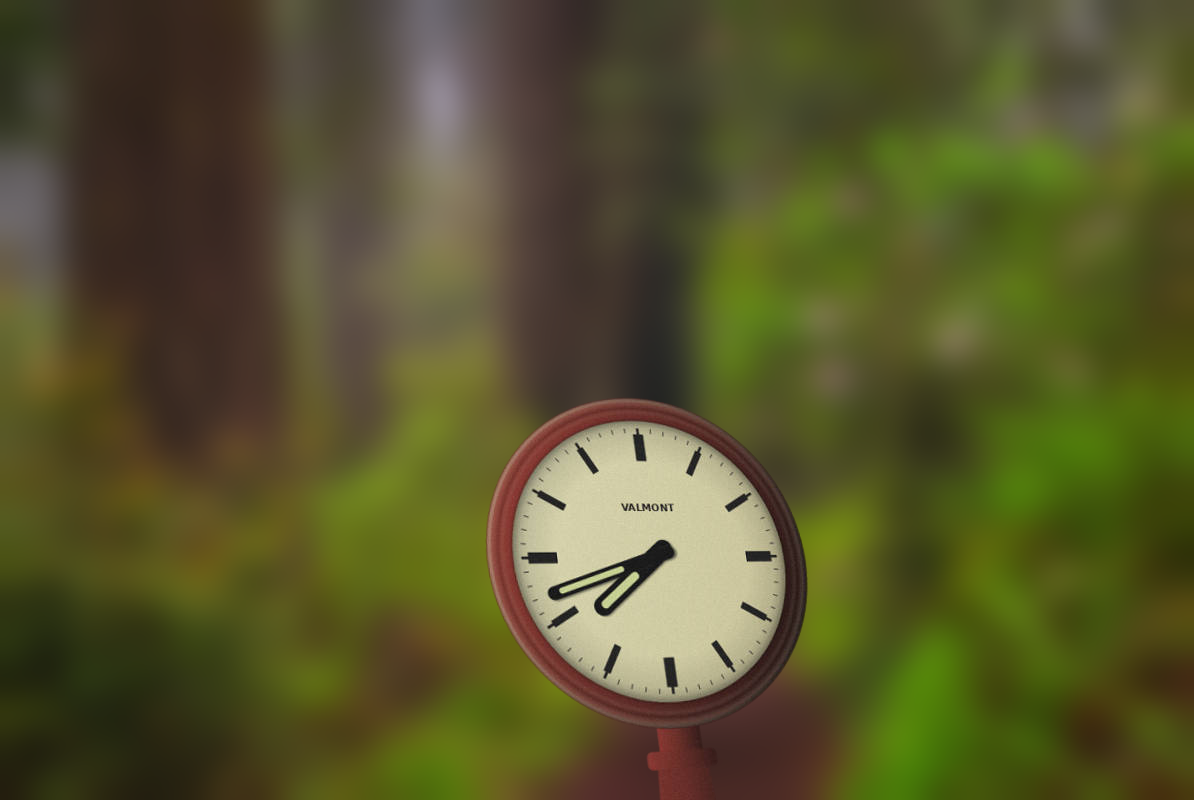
7.42
